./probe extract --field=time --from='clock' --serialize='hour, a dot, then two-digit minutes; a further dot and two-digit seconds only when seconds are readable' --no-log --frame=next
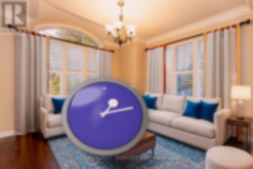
1.13
